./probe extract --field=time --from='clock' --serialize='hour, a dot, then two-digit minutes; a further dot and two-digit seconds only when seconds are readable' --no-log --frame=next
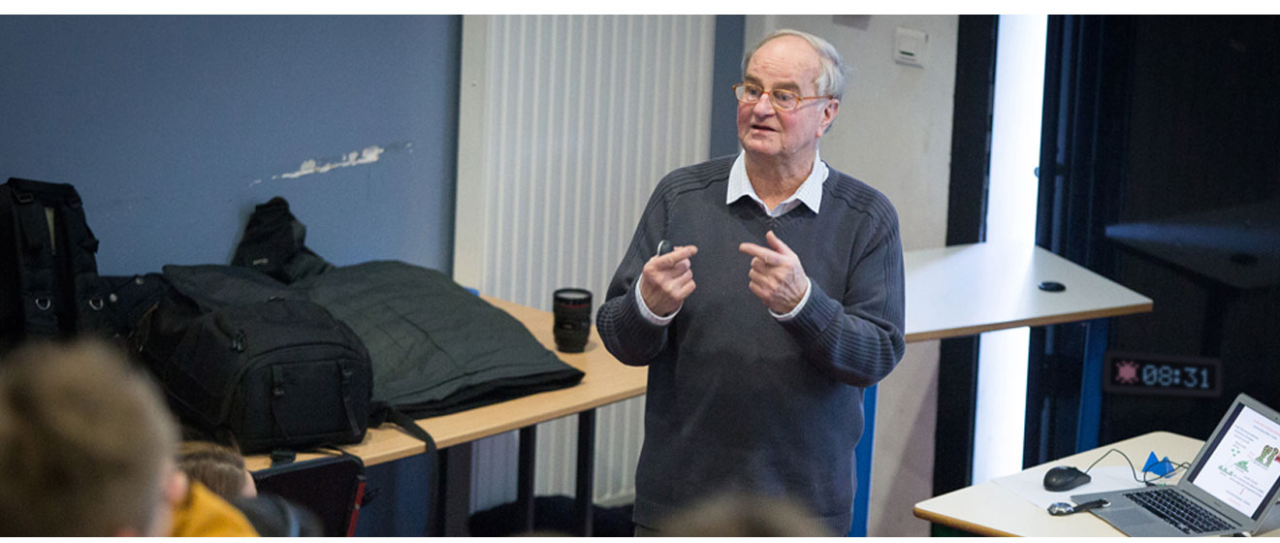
8.31
